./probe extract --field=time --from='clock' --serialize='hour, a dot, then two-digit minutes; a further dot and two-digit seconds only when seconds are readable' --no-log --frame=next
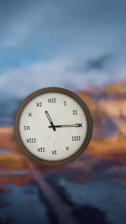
11.15
